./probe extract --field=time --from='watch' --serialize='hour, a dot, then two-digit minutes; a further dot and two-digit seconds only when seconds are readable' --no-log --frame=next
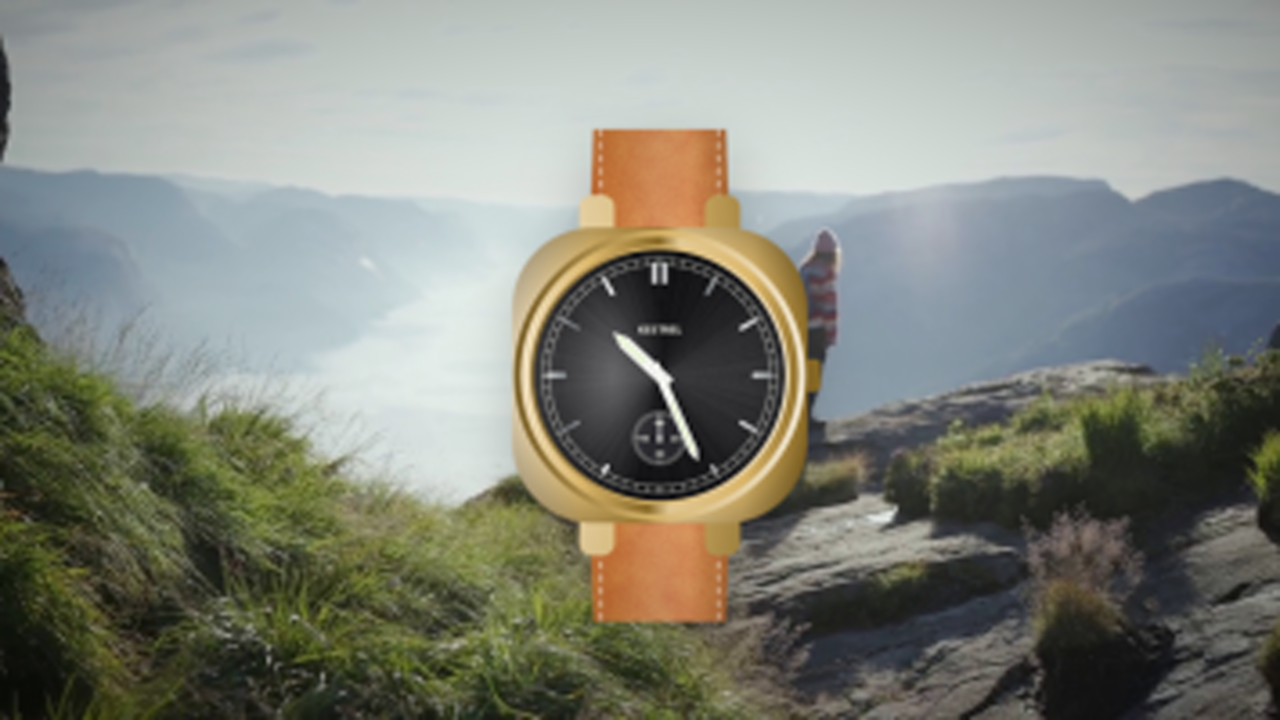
10.26
